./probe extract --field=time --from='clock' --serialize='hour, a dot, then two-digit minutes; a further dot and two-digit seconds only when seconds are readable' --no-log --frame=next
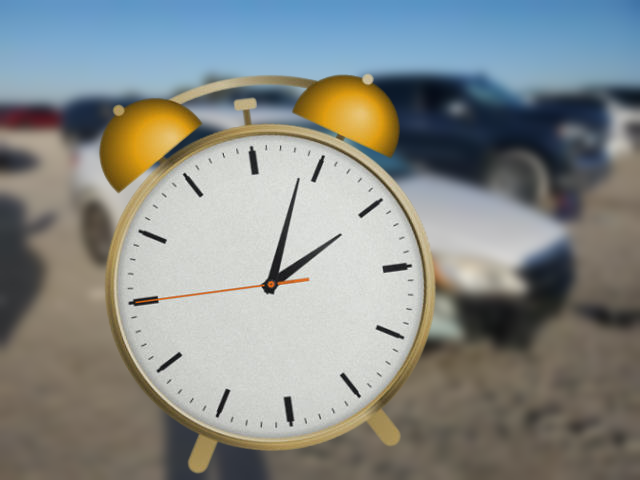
2.03.45
